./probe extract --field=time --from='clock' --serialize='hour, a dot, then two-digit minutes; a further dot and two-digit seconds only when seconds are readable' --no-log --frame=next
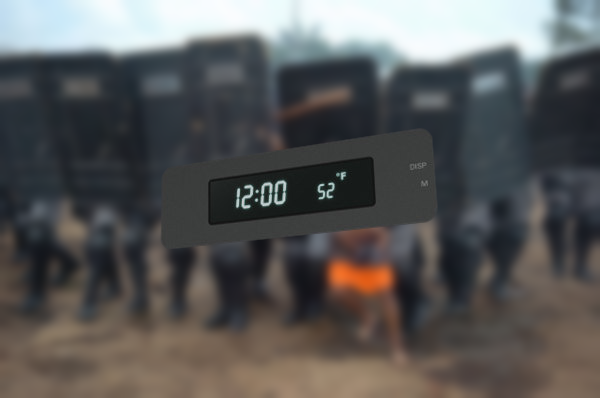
12.00
